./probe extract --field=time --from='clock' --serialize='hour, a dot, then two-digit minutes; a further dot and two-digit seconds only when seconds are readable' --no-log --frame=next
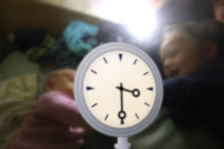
3.30
